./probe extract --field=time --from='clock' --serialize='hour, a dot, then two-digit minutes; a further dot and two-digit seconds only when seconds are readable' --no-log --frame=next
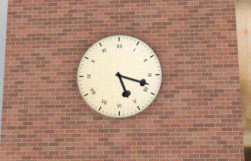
5.18
